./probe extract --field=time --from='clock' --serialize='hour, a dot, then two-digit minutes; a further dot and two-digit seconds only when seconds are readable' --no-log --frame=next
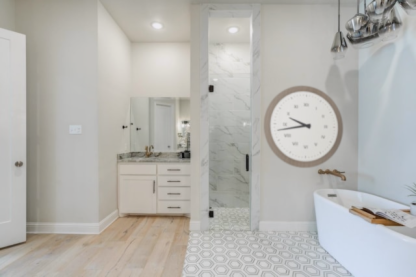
9.43
